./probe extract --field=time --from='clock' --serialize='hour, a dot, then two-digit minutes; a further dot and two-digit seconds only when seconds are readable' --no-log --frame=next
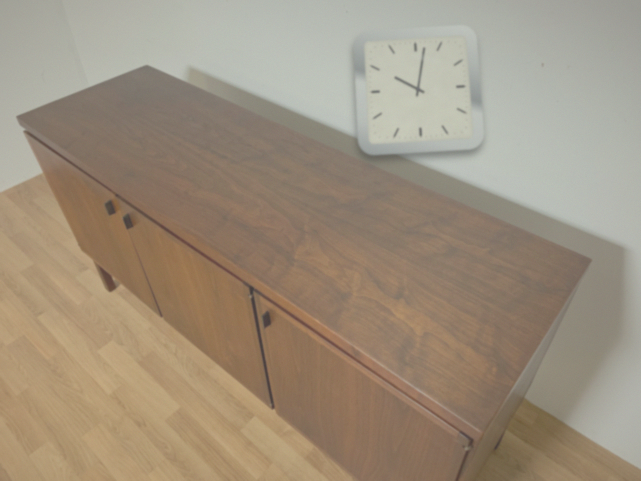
10.02
